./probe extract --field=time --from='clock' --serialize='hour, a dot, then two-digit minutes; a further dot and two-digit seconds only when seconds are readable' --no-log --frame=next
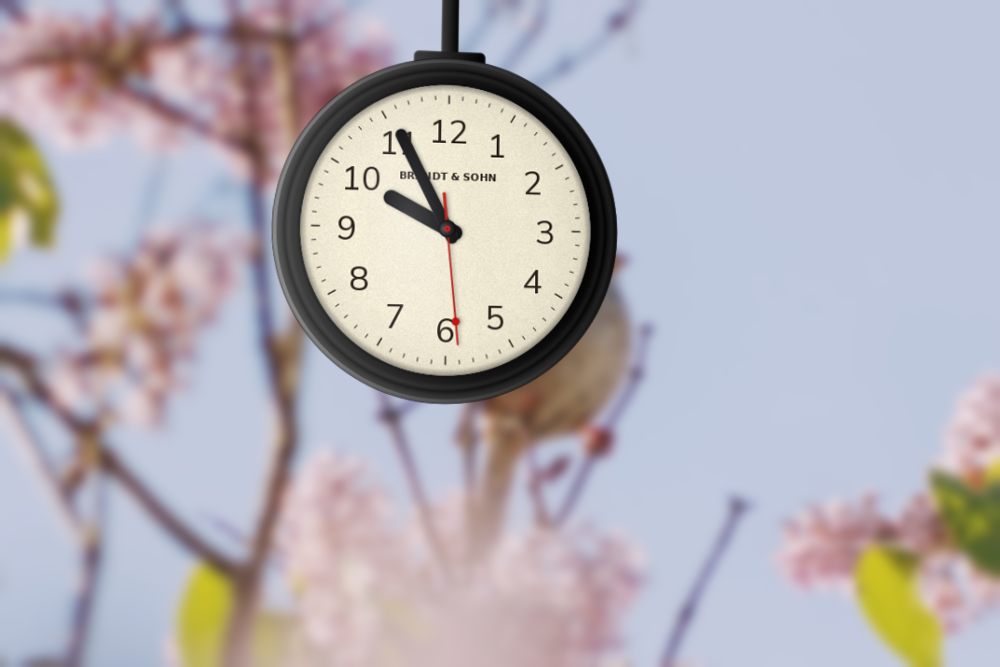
9.55.29
